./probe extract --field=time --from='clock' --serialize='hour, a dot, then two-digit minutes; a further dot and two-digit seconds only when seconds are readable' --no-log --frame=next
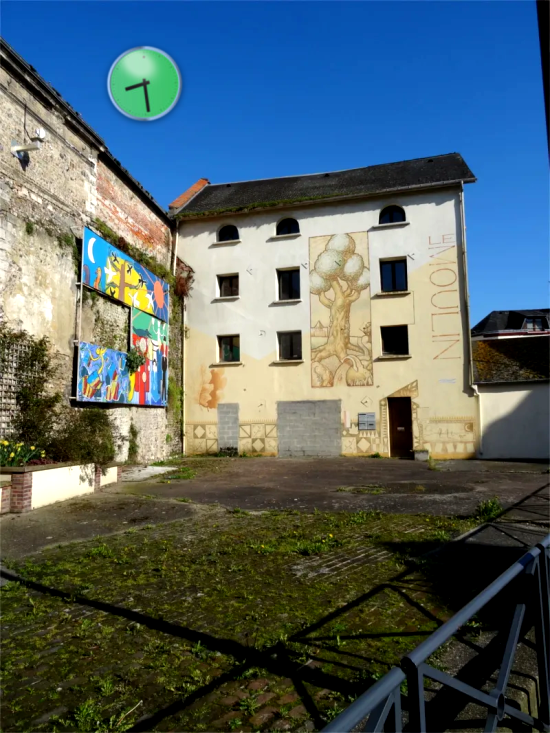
8.29
